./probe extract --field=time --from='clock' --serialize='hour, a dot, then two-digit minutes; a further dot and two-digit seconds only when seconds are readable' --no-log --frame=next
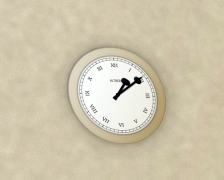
1.09
